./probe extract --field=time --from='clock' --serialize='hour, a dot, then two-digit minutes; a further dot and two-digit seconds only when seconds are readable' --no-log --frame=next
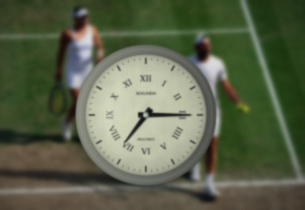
7.15
